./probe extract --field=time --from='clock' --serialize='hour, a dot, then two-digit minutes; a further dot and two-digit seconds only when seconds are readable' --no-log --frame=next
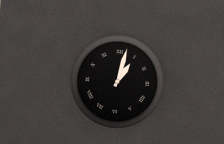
1.02
